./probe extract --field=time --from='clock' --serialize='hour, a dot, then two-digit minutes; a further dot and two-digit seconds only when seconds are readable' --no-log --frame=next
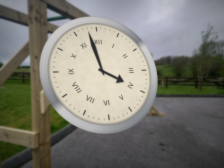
3.58
